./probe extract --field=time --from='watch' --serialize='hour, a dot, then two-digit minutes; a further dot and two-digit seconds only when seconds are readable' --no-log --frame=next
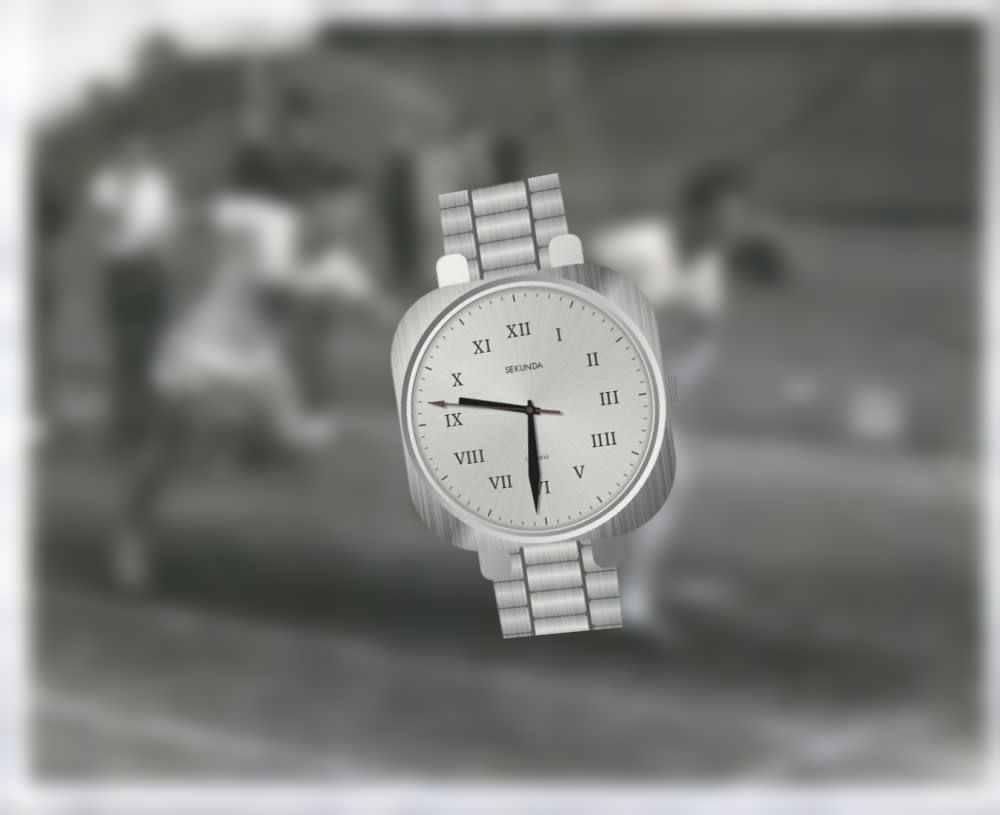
9.30.47
